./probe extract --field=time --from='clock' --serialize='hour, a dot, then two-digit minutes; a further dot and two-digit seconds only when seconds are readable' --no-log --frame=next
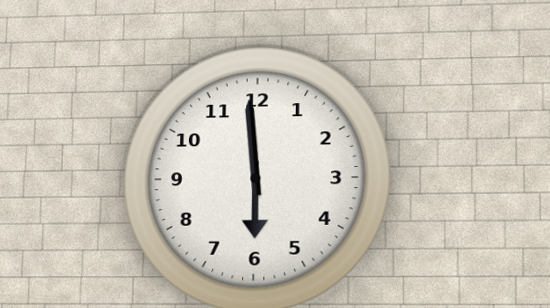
5.59
